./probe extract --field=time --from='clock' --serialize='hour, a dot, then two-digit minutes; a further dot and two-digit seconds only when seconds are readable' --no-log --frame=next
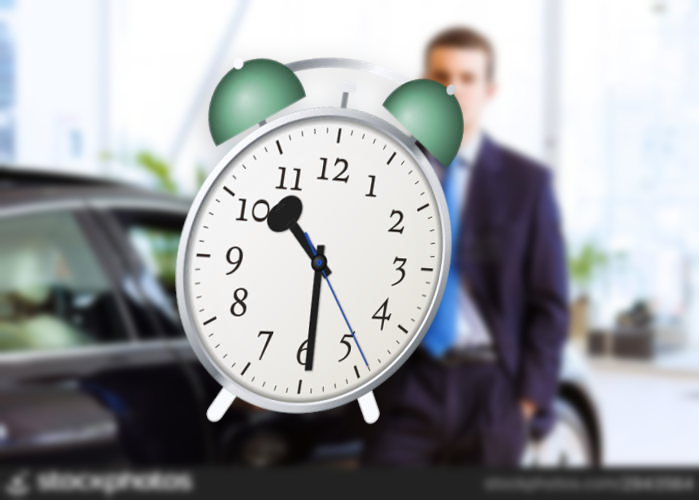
10.29.24
